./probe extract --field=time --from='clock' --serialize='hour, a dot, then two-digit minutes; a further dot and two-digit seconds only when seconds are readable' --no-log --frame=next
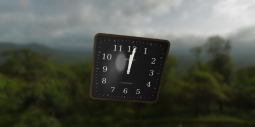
12.01
